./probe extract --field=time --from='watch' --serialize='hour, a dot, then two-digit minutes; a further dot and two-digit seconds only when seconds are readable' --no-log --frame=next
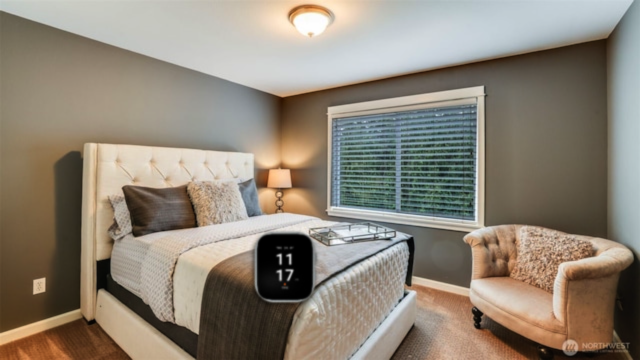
11.17
